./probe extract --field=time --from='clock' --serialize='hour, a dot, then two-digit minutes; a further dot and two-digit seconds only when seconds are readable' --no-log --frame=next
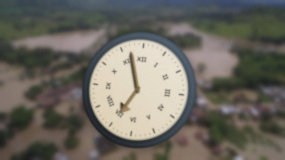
6.57
